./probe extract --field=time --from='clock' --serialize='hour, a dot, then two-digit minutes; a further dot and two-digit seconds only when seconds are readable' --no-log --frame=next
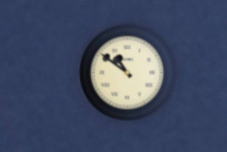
10.51
